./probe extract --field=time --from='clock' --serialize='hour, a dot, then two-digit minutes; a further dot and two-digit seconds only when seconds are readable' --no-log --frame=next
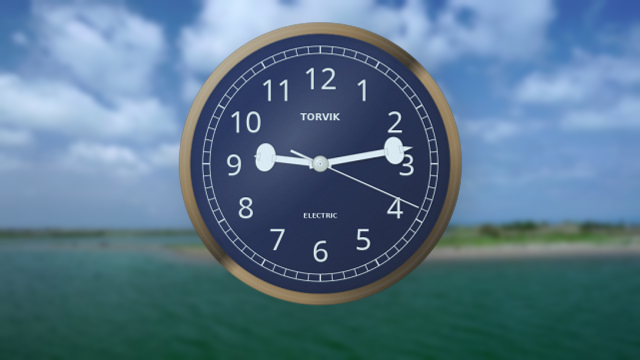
9.13.19
